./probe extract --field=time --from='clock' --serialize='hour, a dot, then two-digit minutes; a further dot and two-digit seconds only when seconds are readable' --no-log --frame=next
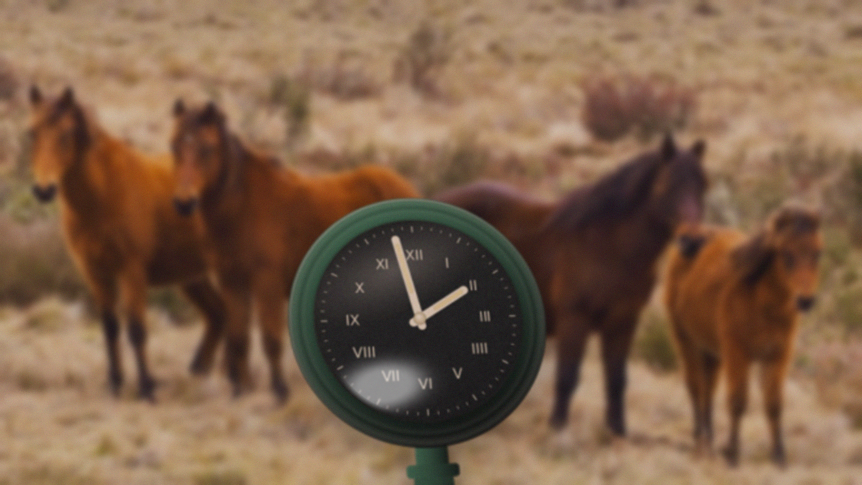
1.58
